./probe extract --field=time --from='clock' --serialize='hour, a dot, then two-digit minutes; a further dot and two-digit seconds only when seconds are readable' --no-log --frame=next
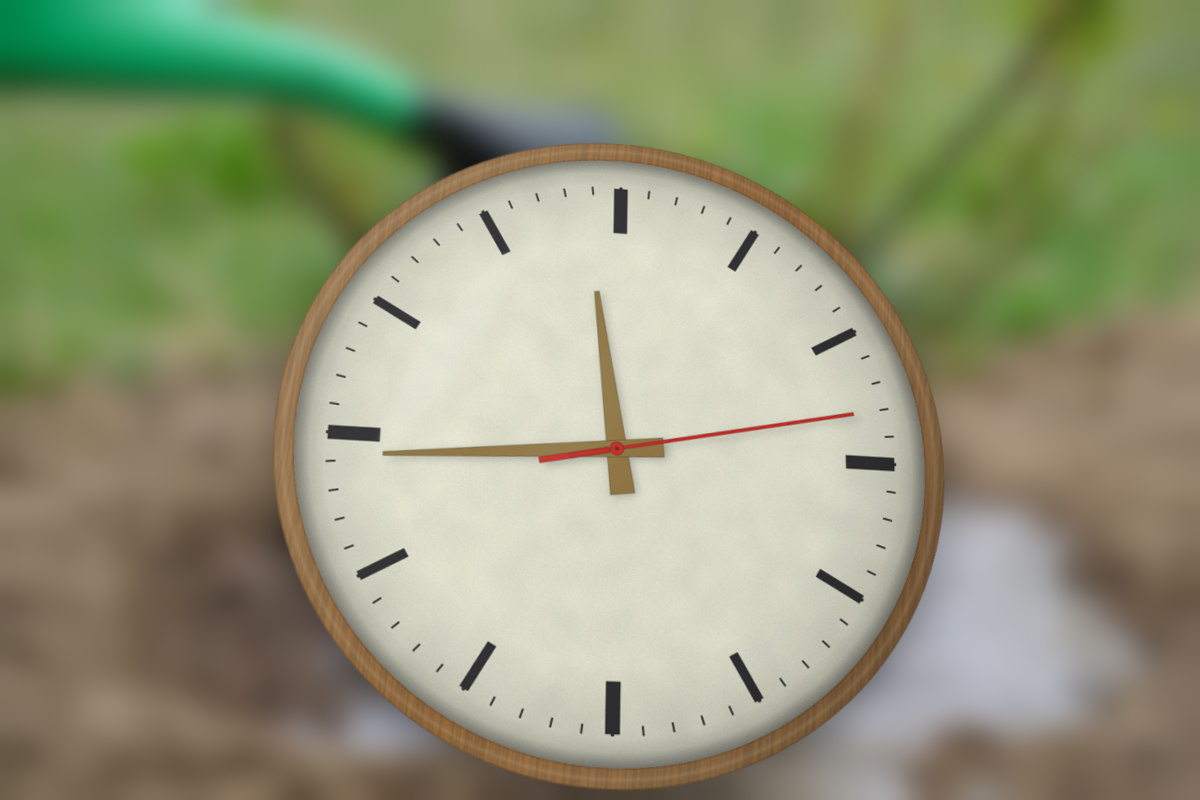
11.44.13
